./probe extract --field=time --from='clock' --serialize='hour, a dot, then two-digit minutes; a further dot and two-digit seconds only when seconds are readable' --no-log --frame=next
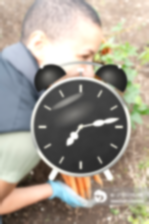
7.13
